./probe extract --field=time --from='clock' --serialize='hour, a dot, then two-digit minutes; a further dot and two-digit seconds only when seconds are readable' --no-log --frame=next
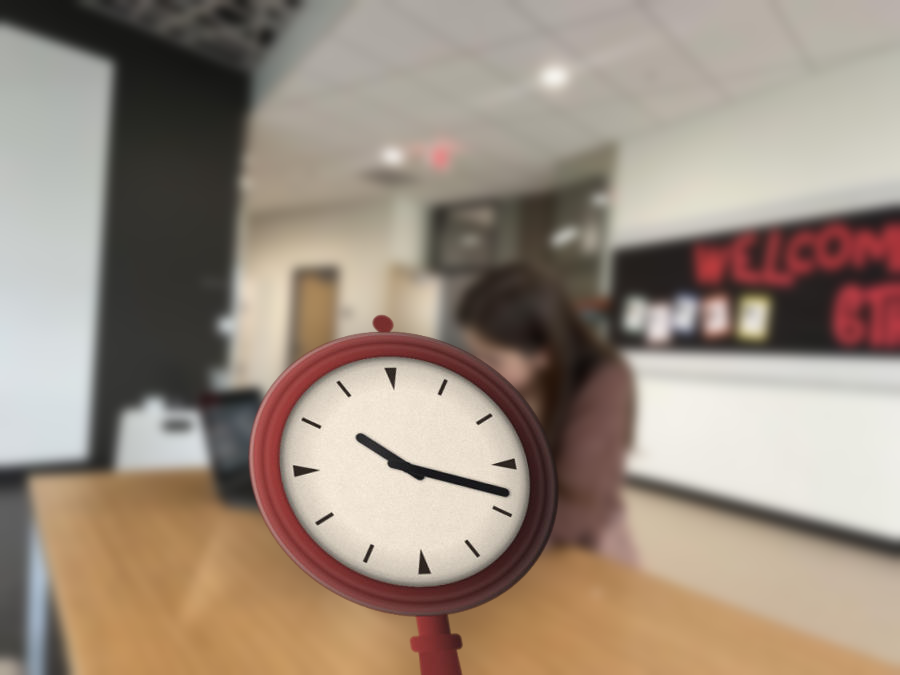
10.18
